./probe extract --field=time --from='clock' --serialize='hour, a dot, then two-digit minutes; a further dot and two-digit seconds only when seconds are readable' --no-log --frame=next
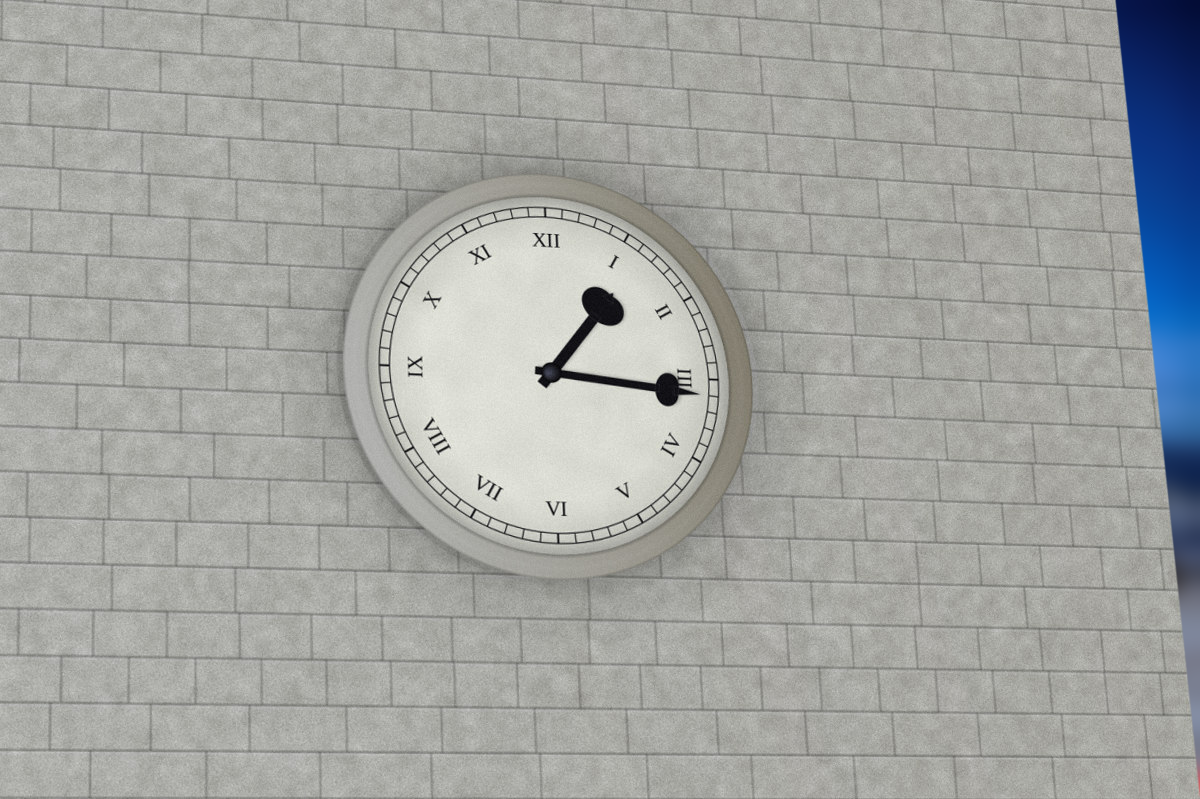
1.16
